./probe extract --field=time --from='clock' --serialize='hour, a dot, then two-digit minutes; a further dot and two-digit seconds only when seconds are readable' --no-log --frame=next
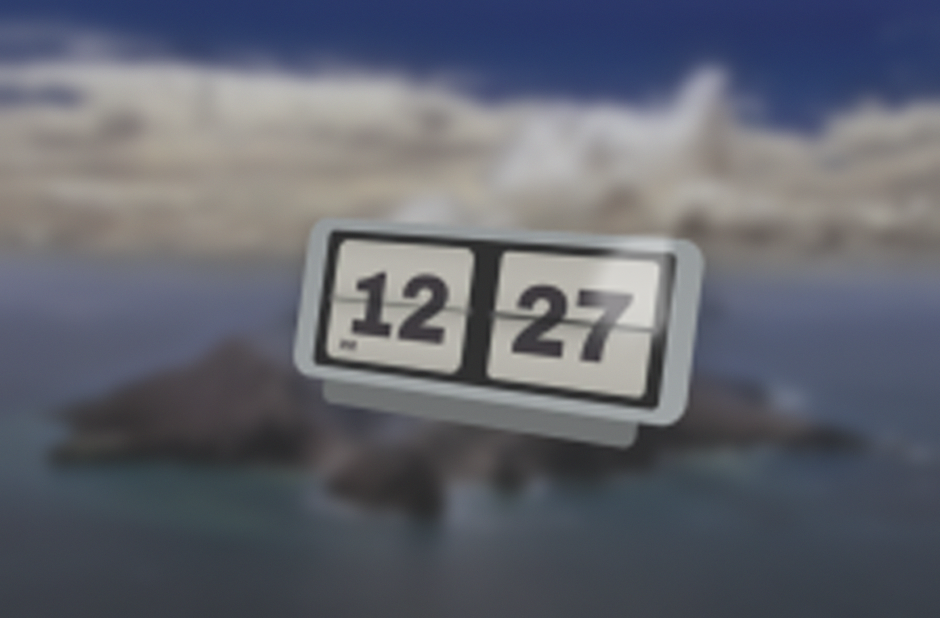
12.27
